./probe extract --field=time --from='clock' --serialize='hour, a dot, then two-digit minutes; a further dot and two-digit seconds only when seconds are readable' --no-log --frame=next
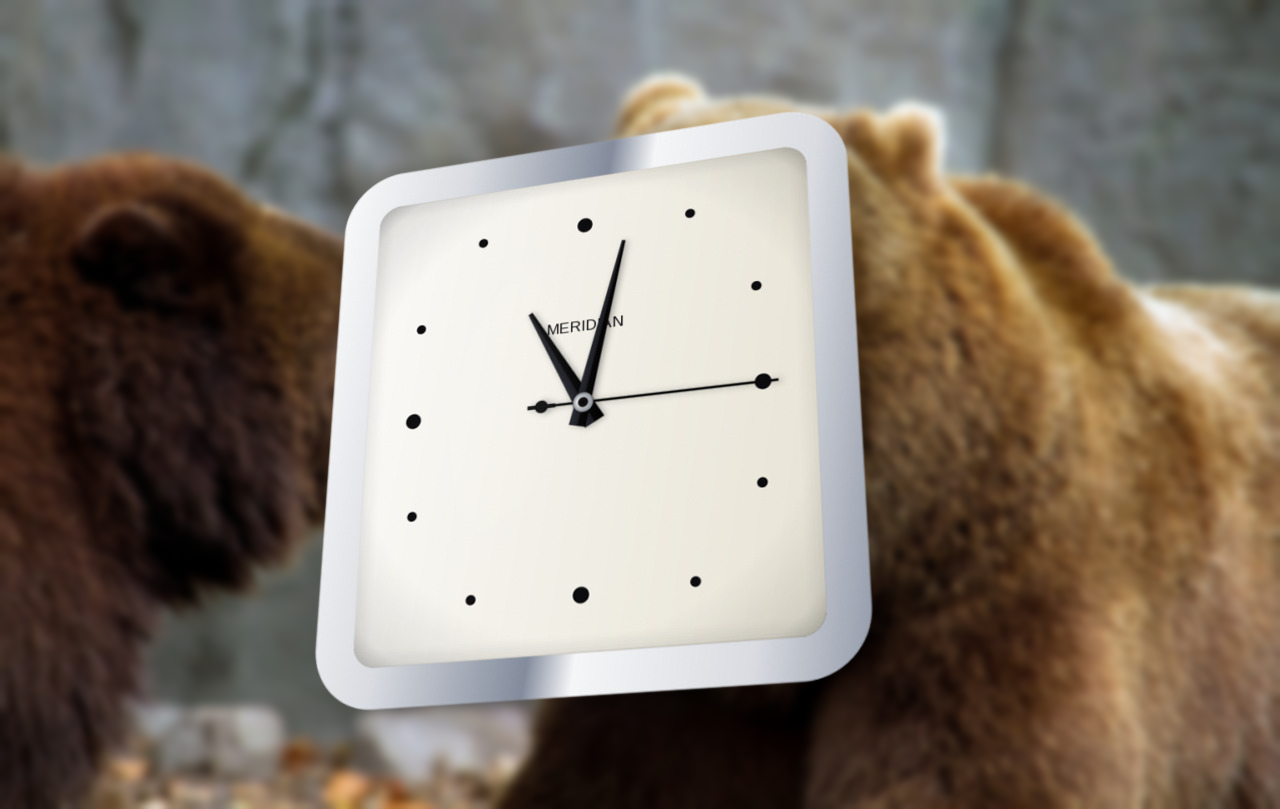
11.02.15
